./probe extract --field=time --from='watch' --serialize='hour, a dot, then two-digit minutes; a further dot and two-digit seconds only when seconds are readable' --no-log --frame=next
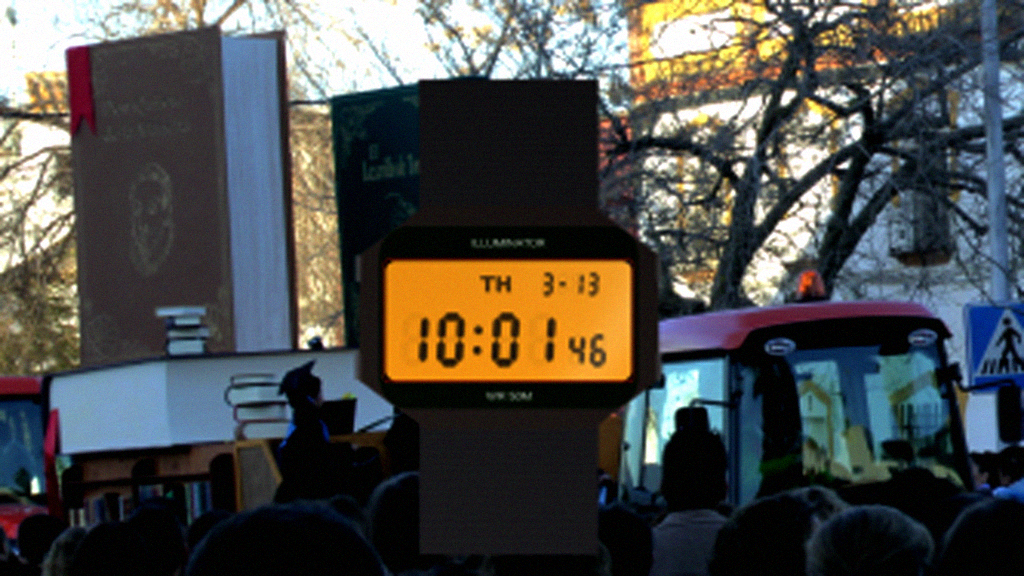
10.01.46
